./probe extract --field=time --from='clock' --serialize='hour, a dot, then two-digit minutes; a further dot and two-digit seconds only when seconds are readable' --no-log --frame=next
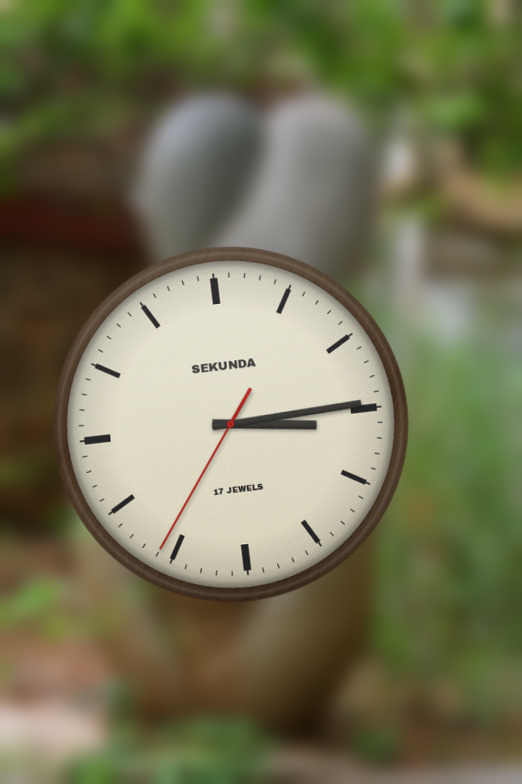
3.14.36
